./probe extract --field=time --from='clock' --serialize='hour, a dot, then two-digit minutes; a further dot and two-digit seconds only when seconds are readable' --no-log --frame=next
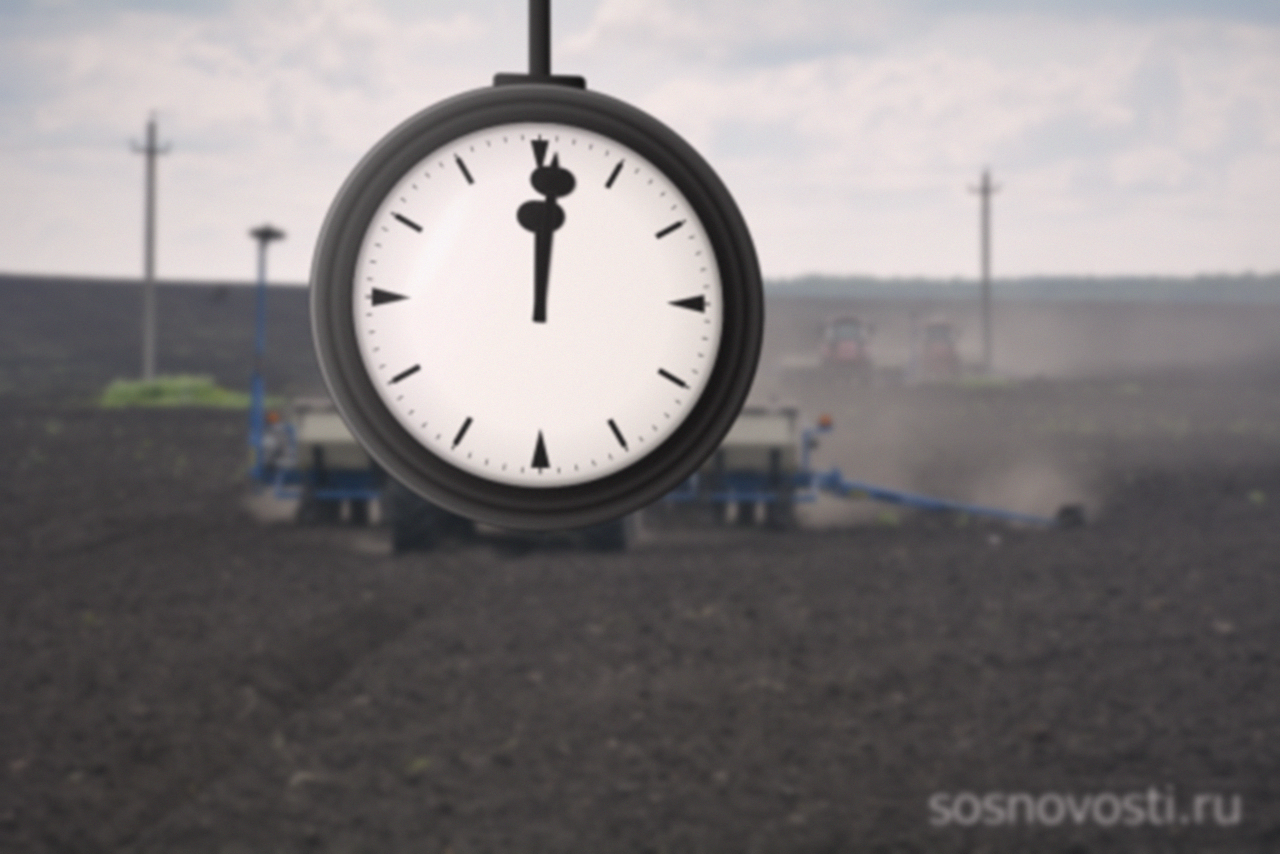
12.01
